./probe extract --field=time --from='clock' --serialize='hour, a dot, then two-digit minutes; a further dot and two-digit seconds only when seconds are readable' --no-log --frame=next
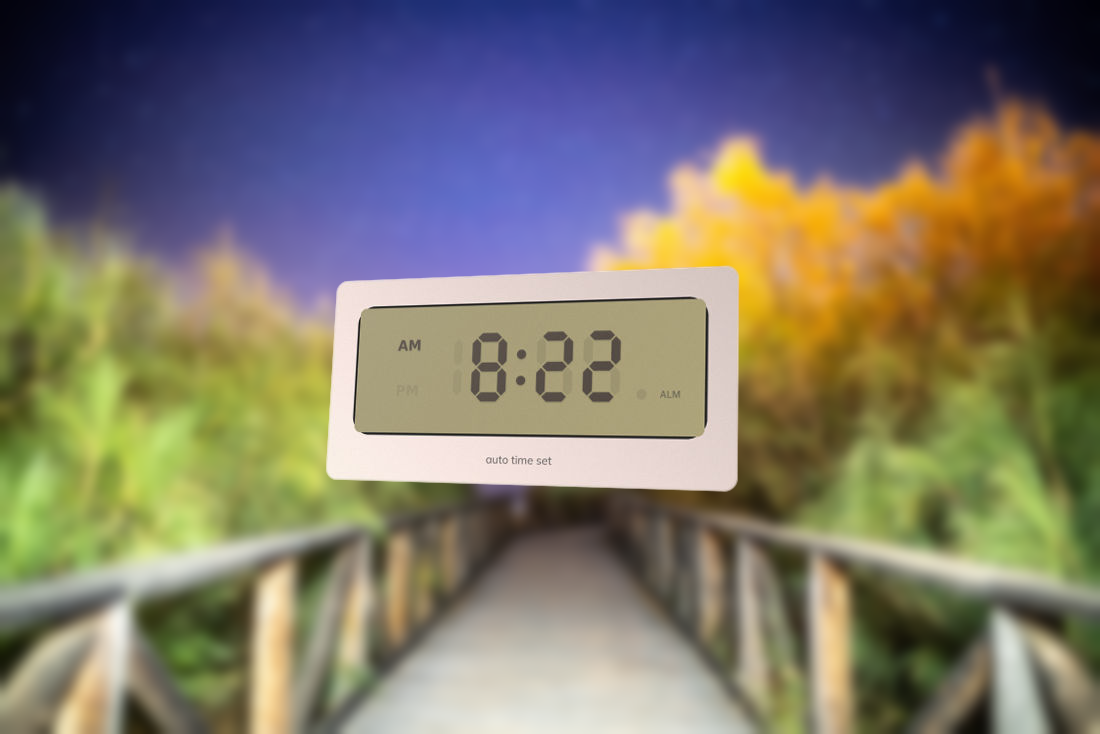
8.22
